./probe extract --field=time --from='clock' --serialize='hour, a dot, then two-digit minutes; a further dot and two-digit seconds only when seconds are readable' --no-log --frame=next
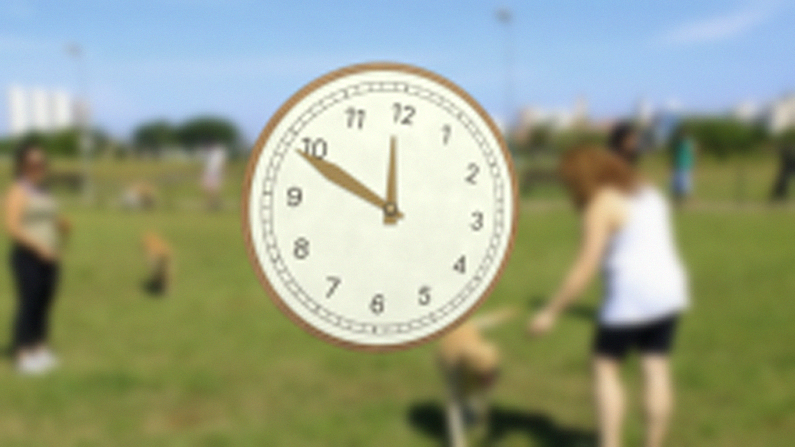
11.49
